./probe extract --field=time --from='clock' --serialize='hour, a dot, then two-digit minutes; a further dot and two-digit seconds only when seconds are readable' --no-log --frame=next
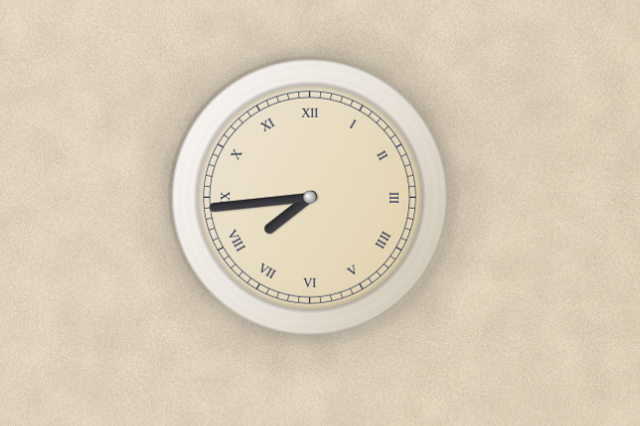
7.44
